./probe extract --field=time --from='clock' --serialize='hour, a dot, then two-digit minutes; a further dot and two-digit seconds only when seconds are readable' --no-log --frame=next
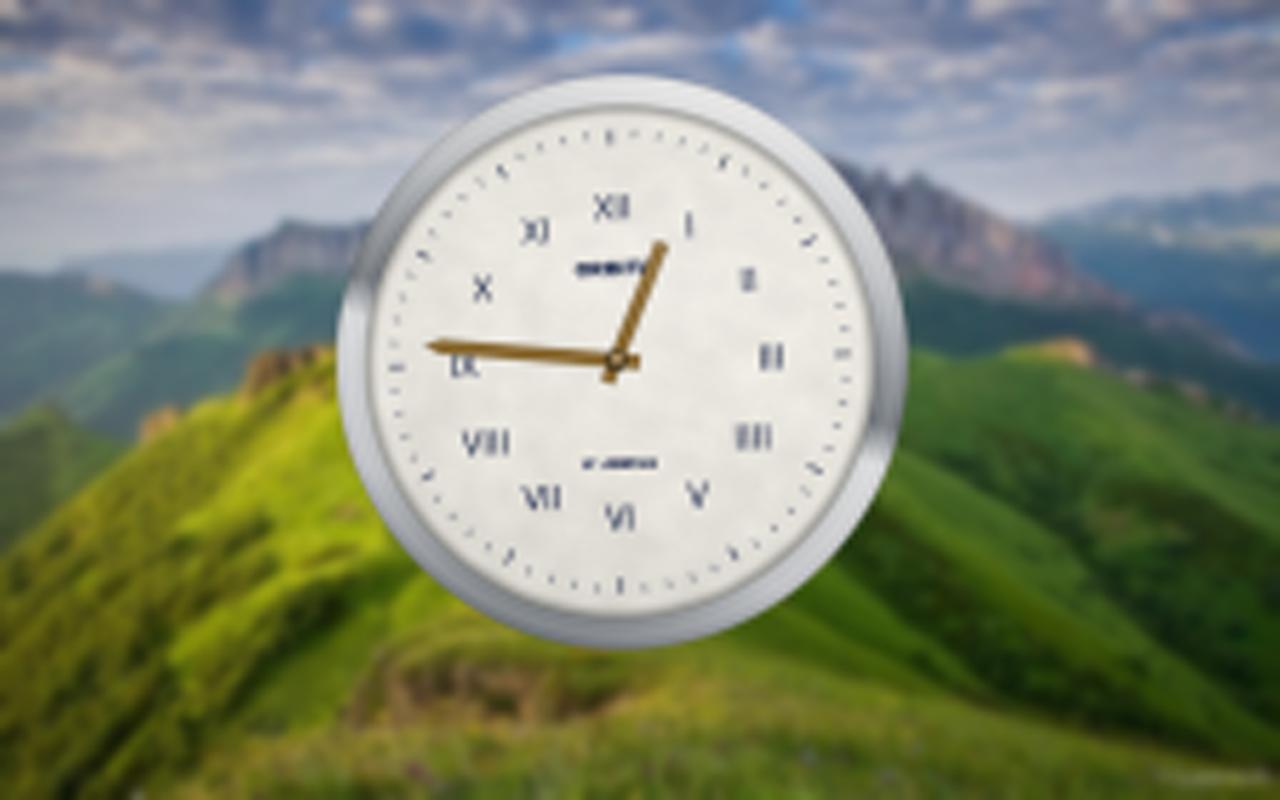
12.46
